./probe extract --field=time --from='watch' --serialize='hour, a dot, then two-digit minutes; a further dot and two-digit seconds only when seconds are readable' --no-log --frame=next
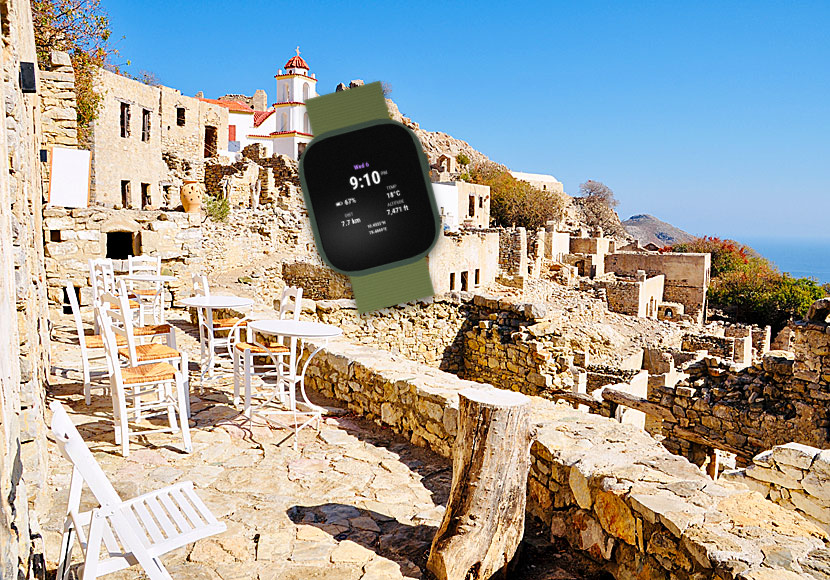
9.10
